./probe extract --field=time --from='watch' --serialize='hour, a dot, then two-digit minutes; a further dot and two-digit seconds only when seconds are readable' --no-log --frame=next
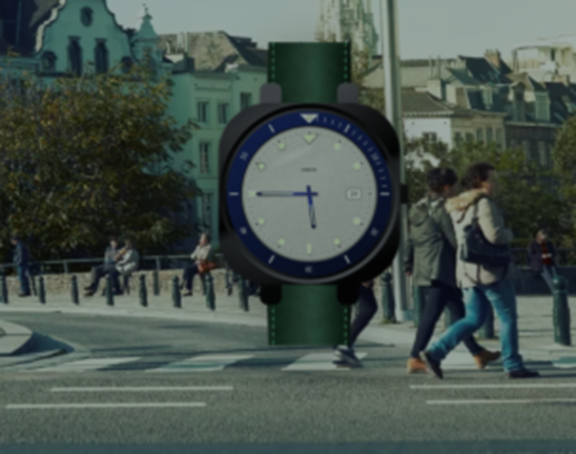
5.45
